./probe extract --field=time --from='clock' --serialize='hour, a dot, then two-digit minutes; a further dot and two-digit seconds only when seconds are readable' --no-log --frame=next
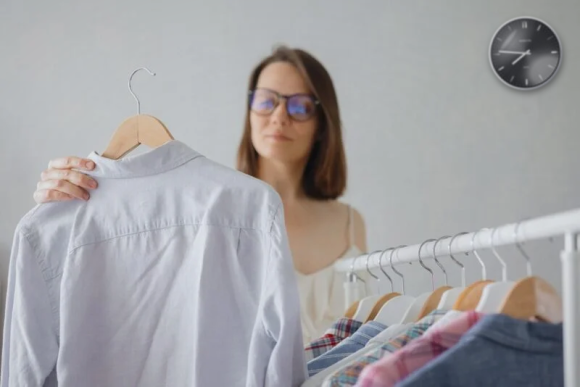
7.46
